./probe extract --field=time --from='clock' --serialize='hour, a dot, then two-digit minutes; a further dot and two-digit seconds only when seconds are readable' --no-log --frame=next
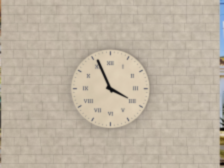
3.56
